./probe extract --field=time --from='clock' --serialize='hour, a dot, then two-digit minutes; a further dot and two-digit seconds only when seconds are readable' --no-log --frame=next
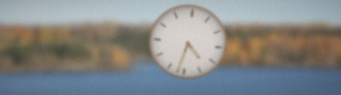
4.32
